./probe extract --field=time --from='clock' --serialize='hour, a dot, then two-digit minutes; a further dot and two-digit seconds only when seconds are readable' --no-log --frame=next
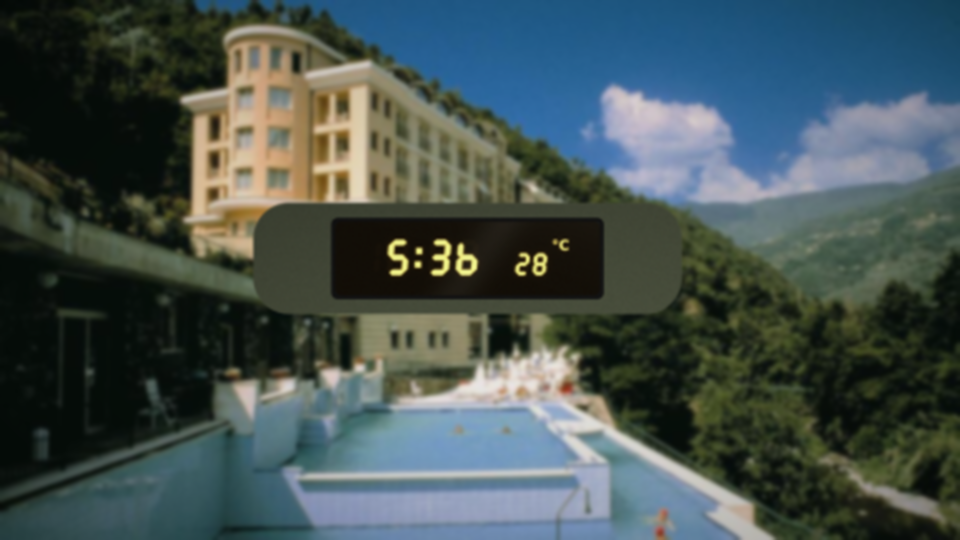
5.36
